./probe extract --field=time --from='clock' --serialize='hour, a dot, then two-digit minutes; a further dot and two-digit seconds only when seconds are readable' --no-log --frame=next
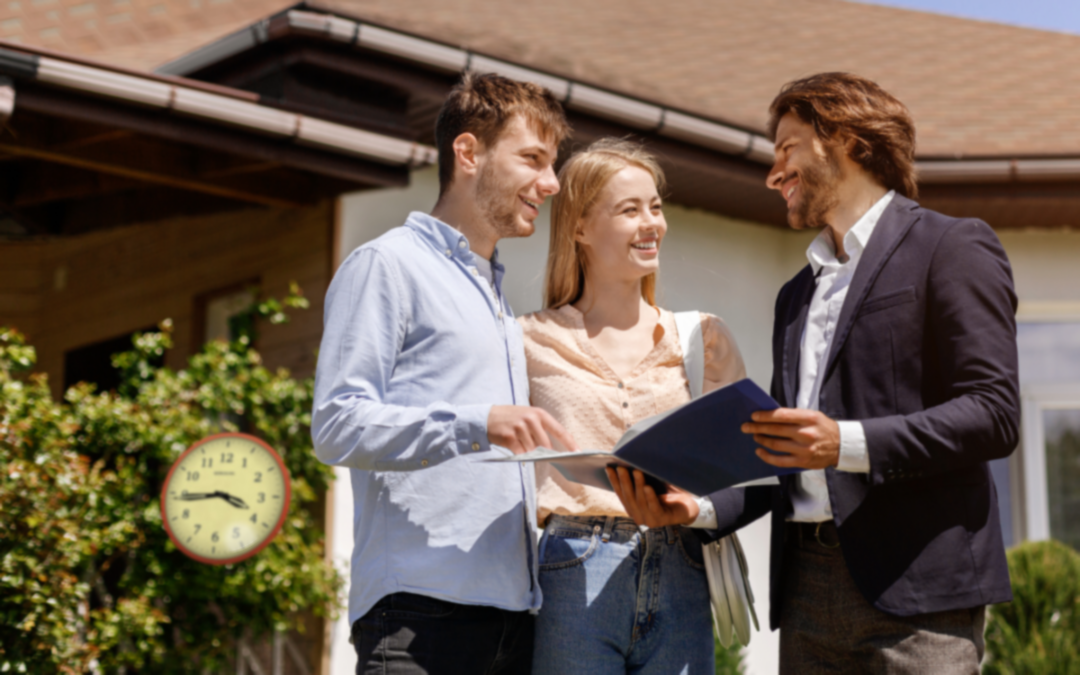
3.44
